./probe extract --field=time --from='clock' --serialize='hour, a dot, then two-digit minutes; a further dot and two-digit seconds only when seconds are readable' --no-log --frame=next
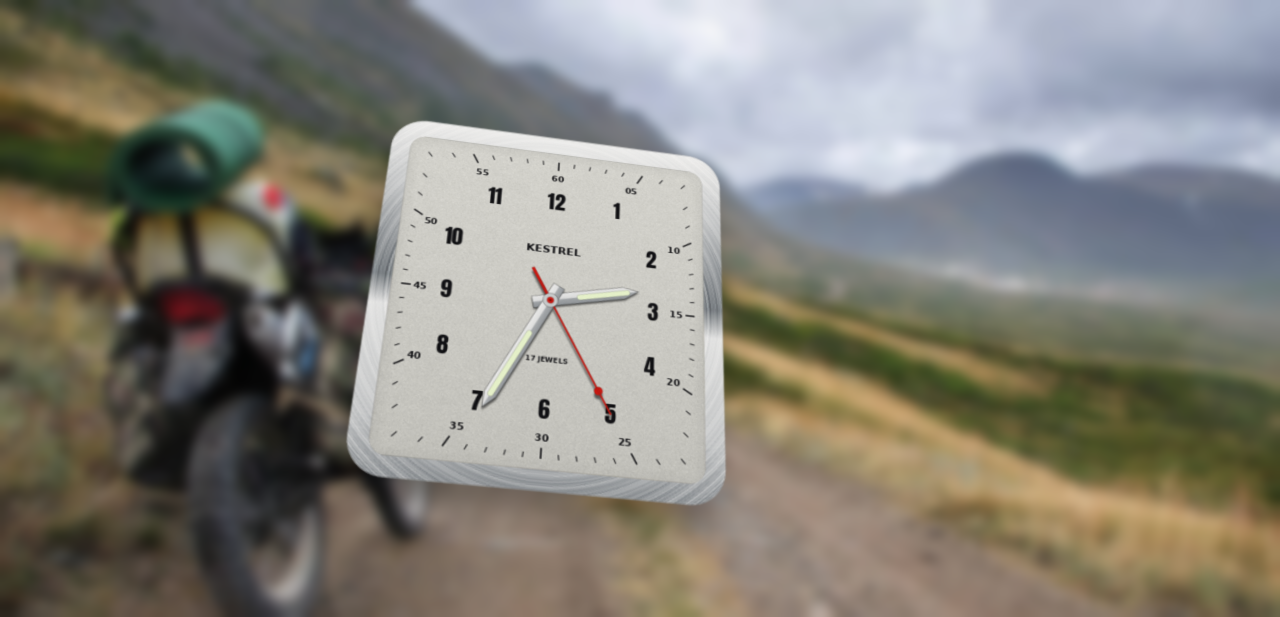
2.34.25
